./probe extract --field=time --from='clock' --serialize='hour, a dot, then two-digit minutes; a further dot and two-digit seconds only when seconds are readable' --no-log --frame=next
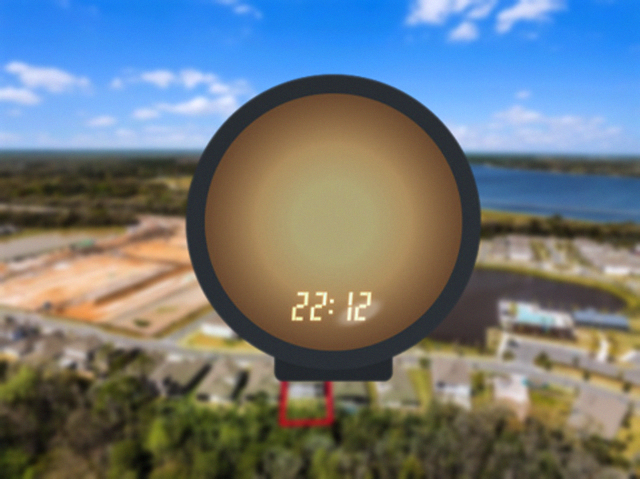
22.12
